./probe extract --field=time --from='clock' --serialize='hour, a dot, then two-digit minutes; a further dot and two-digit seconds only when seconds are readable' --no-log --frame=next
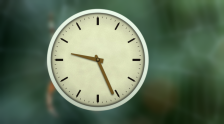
9.26
